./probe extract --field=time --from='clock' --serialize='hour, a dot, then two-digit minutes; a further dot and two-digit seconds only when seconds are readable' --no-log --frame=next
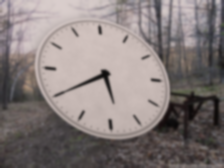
5.40
